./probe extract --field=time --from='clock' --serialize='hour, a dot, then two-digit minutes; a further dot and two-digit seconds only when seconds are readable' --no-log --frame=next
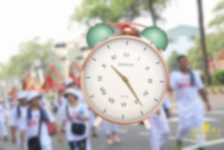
10.24
